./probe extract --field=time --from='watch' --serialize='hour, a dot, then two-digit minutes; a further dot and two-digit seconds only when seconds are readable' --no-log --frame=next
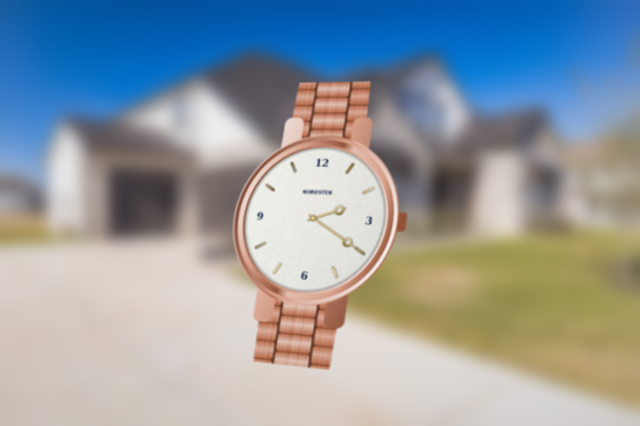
2.20
